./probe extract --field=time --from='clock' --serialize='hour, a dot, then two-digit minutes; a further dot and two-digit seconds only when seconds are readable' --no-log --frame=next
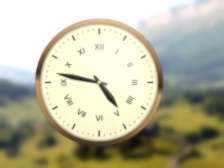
4.47
